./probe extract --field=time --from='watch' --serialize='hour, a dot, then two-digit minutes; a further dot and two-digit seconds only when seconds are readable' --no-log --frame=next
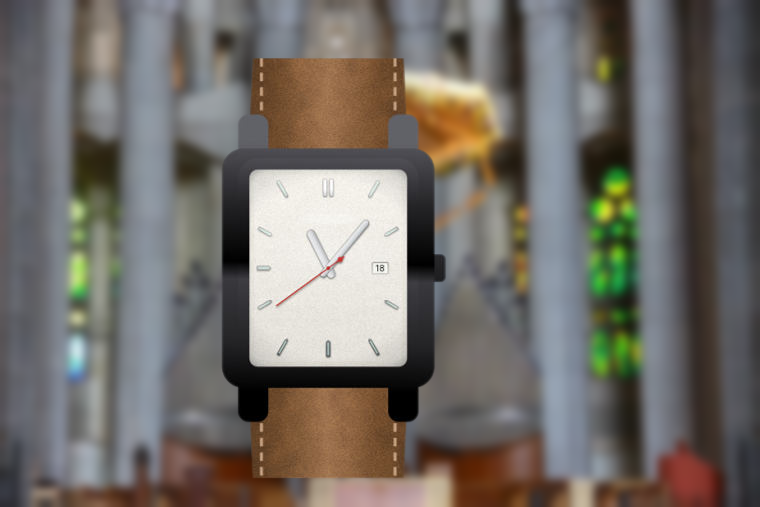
11.06.39
